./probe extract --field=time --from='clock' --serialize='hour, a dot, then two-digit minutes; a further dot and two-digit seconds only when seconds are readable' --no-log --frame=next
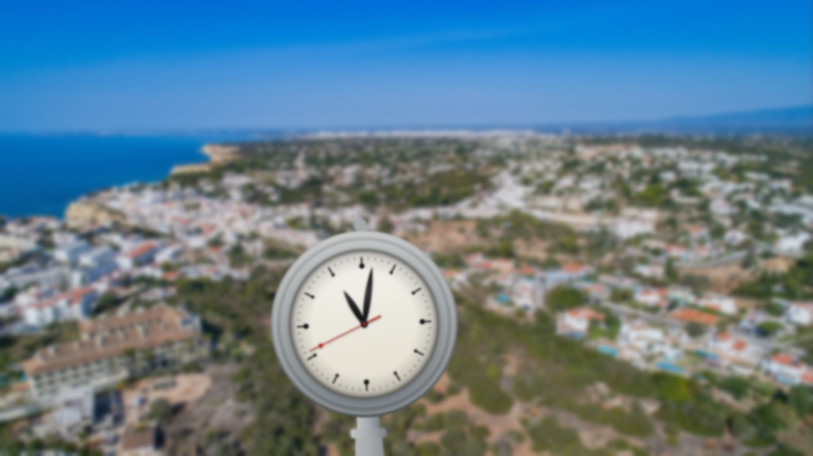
11.01.41
